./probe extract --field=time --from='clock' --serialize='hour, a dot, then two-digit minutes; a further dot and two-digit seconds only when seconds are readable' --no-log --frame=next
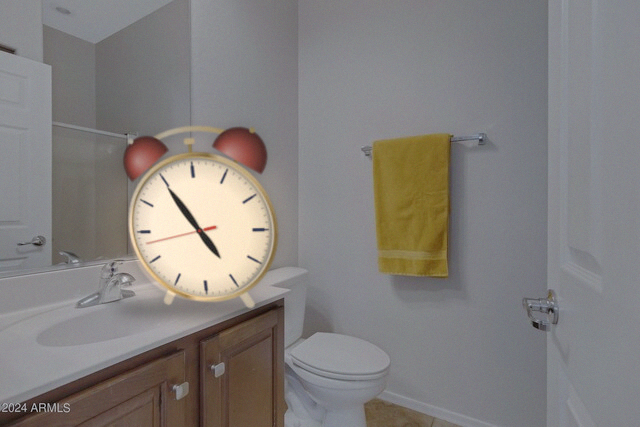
4.54.43
